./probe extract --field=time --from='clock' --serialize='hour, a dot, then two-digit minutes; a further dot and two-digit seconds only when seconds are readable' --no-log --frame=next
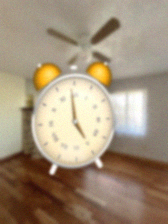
4.59
